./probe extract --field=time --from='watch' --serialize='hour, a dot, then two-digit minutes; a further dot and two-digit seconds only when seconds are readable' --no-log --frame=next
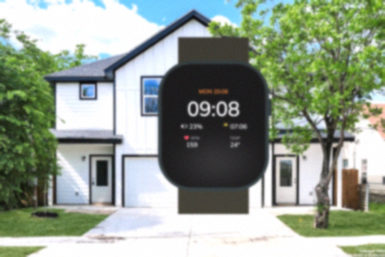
9.08
